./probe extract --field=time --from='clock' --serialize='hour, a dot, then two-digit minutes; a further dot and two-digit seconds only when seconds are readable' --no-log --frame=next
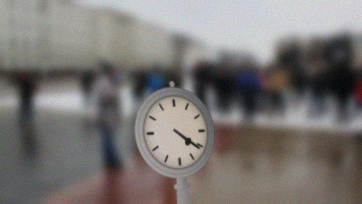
4.21
